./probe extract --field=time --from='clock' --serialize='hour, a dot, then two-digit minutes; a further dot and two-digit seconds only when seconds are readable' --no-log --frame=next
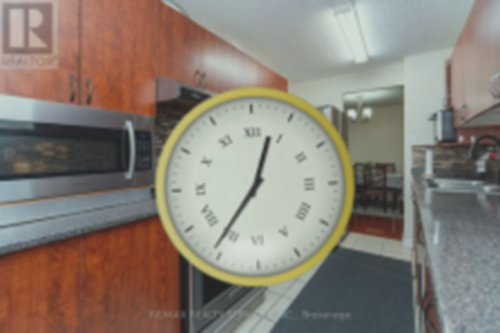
12.36
